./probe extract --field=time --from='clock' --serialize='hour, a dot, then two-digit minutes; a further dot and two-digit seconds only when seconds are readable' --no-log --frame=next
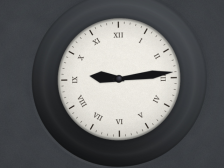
9.14
